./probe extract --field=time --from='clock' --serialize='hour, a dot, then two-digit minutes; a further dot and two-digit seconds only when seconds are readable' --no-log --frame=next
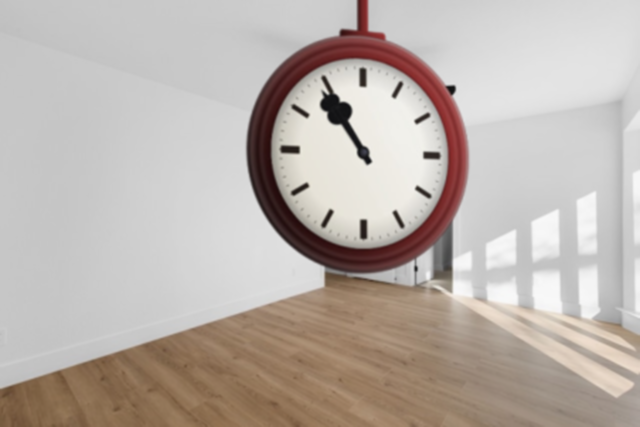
10.54
